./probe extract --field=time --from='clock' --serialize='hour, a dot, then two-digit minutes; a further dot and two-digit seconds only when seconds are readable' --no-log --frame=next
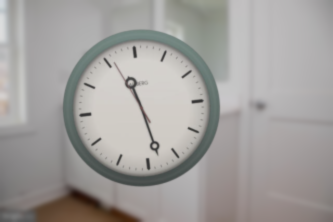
11.27.56
